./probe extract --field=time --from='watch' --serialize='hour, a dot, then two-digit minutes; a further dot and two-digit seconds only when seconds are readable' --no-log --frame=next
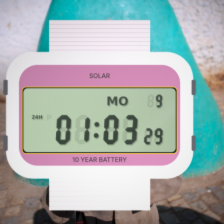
1.03.29
